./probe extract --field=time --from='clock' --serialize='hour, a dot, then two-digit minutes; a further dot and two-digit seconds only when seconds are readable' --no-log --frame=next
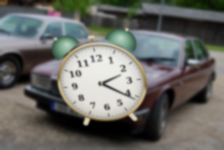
2.21
